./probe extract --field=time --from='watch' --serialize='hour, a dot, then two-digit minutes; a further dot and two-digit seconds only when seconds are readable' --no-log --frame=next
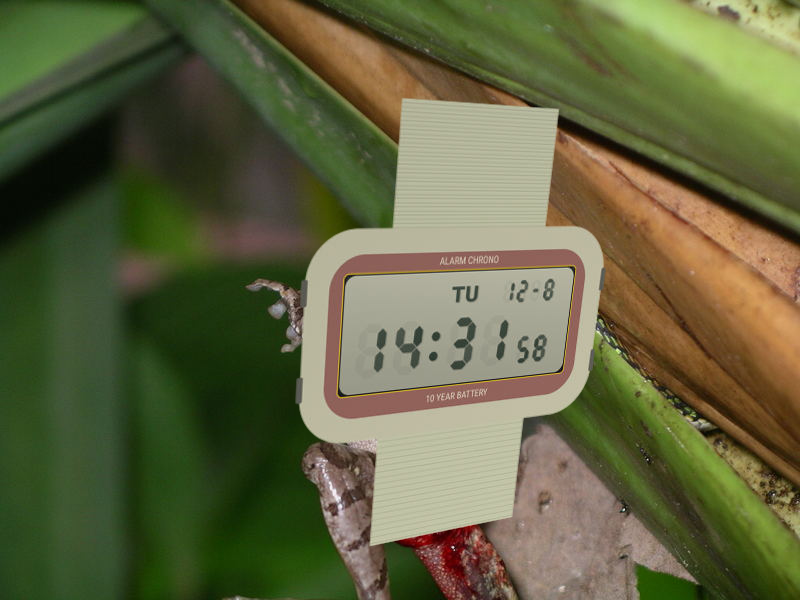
14.31.58
